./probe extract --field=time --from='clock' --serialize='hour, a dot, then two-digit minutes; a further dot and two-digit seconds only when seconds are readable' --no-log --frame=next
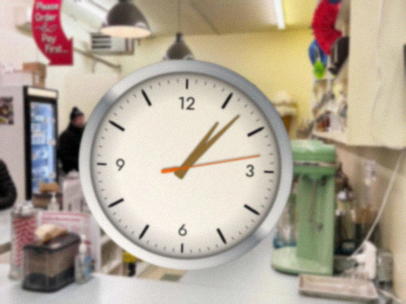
1.07.13
